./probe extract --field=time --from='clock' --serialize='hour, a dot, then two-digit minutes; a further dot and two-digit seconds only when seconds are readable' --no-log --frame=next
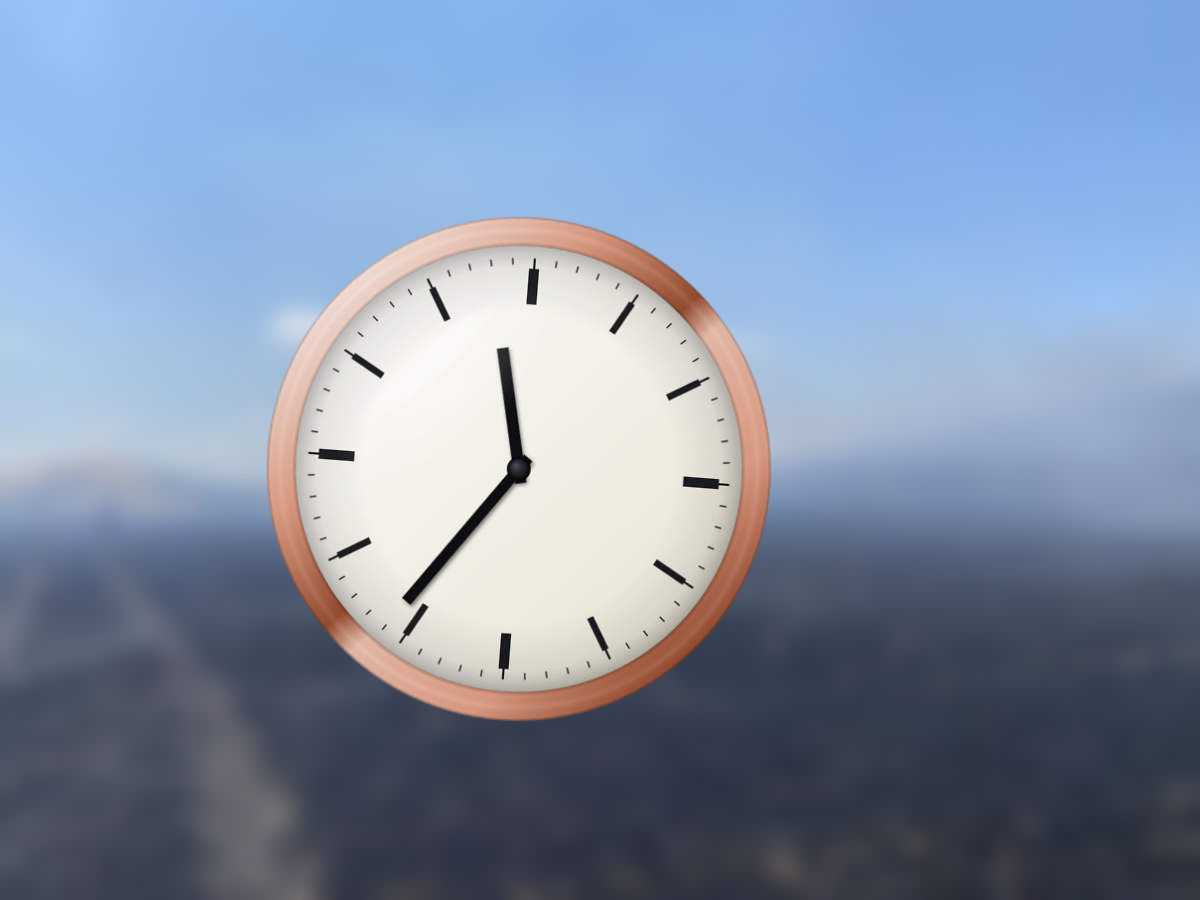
11.36
